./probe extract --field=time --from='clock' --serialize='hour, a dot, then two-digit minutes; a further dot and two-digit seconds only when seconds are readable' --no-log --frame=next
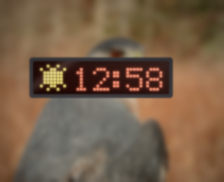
12.58
